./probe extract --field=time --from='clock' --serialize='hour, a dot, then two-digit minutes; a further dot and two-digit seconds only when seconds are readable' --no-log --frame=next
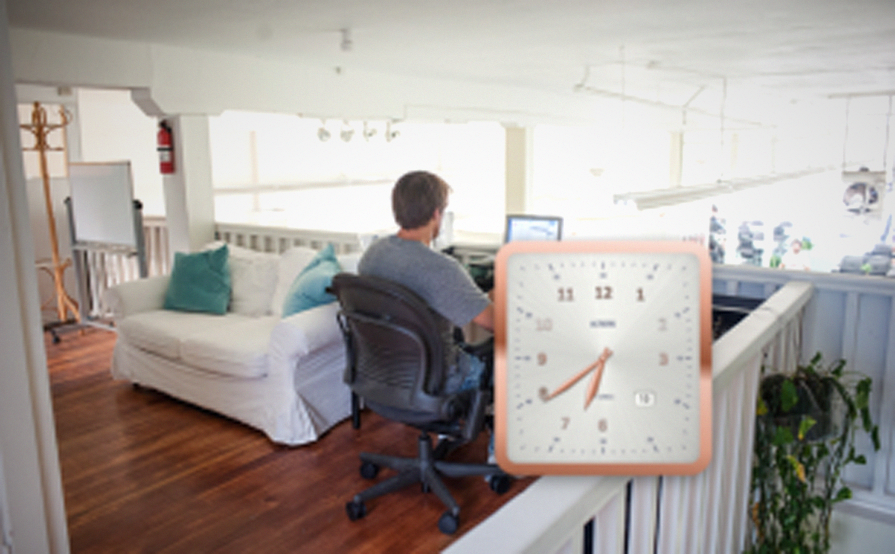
6.39
